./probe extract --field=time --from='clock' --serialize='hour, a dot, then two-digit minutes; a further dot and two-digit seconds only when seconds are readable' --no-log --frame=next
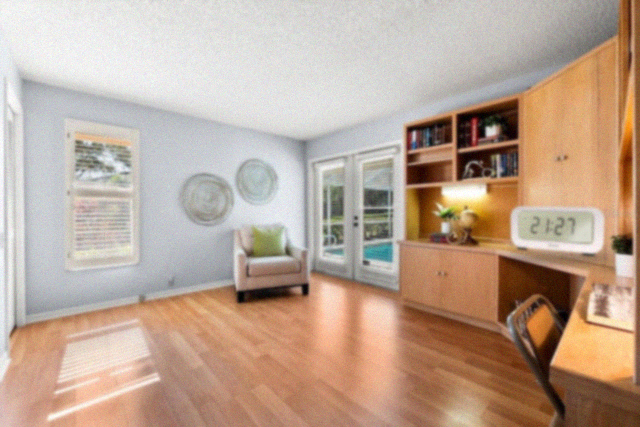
21.27
